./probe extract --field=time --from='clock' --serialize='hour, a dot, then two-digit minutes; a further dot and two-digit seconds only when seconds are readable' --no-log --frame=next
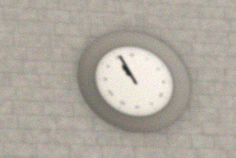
10.56
